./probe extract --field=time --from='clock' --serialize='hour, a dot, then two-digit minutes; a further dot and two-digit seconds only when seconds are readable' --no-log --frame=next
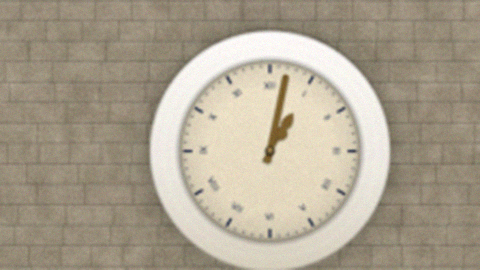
1.02
